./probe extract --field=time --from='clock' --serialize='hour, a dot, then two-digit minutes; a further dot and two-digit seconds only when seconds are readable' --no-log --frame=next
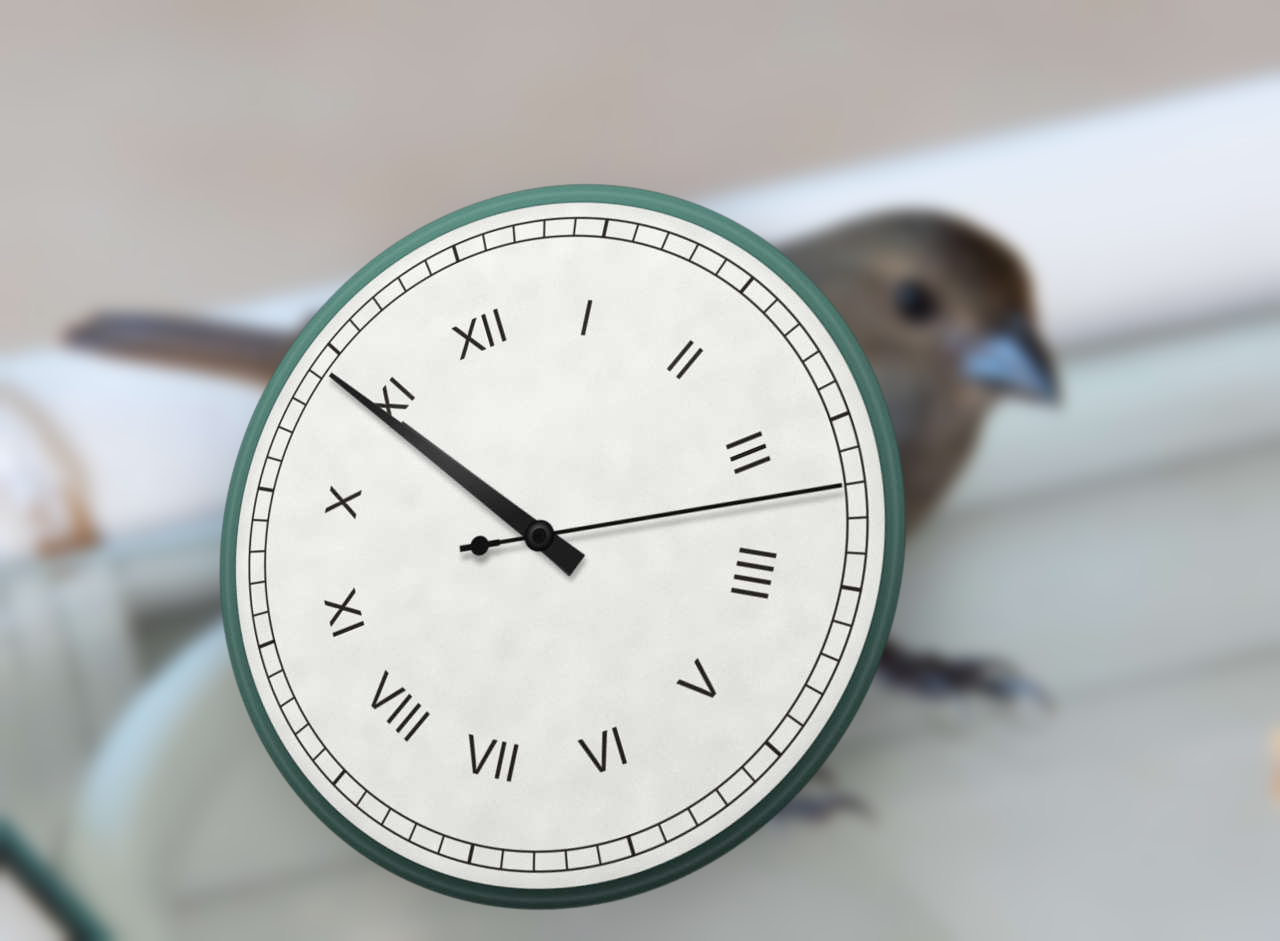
10.54.17
